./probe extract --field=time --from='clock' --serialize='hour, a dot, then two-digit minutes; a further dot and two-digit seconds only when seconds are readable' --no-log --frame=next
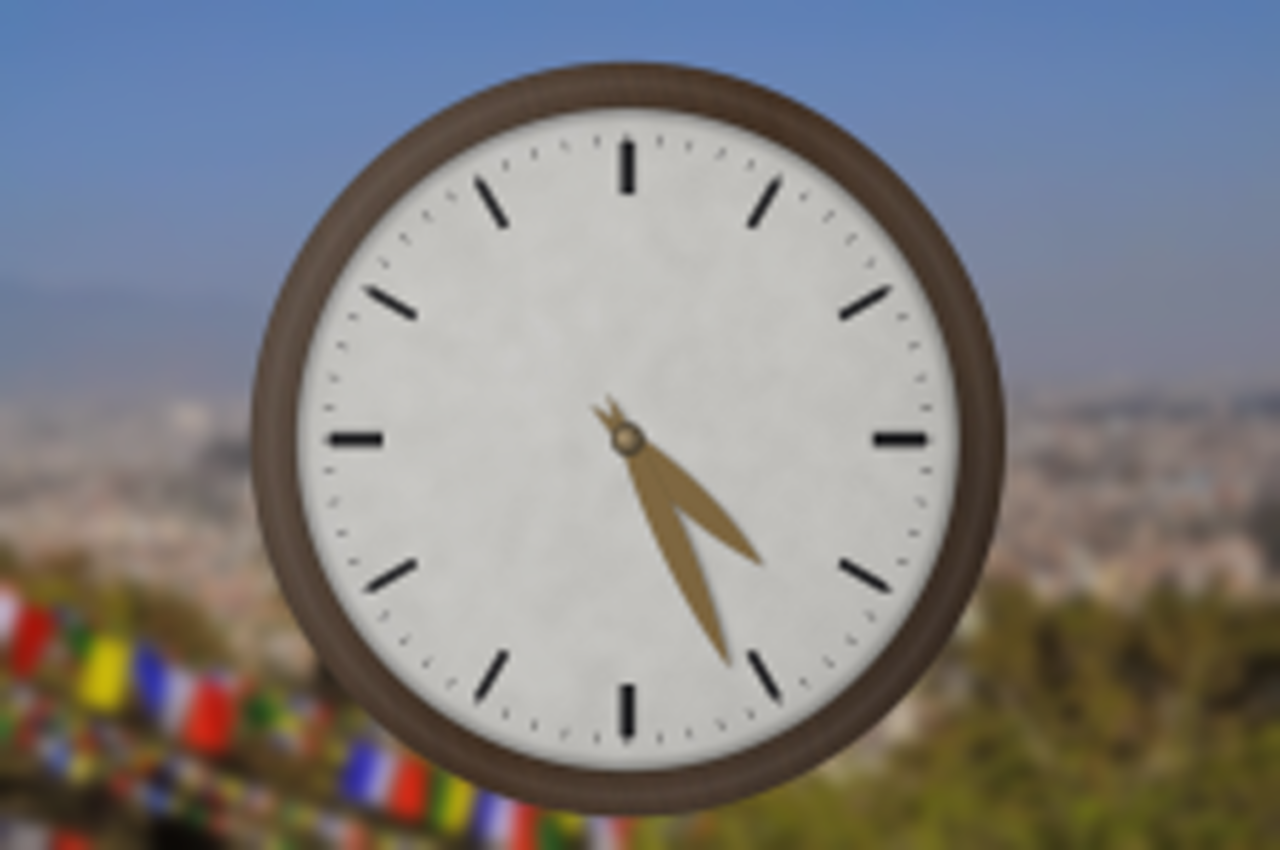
4.26
